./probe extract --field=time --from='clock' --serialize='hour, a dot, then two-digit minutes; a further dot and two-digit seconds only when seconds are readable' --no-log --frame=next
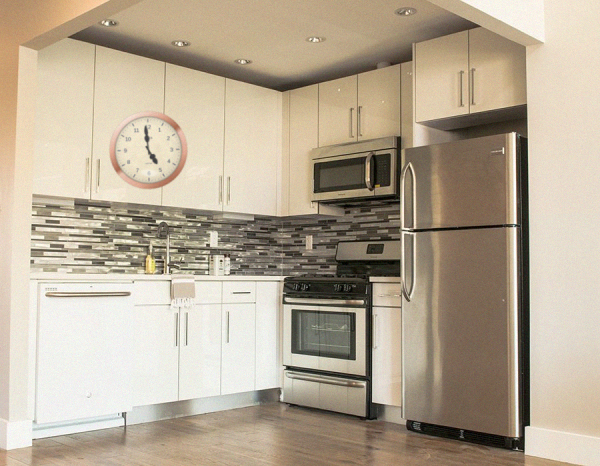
4.59
